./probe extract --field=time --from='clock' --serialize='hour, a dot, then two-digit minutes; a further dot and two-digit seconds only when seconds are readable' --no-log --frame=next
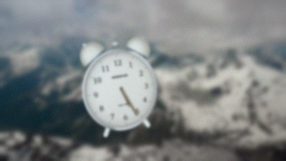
5.26
